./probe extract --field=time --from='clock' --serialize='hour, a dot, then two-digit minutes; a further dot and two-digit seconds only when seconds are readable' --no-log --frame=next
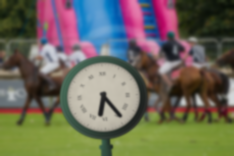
6.24
